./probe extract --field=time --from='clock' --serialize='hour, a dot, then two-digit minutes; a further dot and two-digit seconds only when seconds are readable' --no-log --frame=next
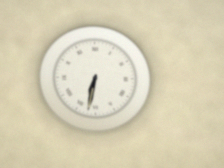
6.32
